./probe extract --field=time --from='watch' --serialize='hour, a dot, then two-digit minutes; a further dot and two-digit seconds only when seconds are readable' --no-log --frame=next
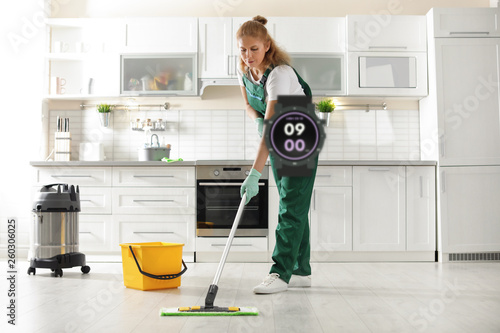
9.00
